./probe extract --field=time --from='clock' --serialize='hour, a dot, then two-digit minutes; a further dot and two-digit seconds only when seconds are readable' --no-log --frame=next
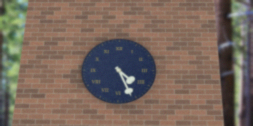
4.26
